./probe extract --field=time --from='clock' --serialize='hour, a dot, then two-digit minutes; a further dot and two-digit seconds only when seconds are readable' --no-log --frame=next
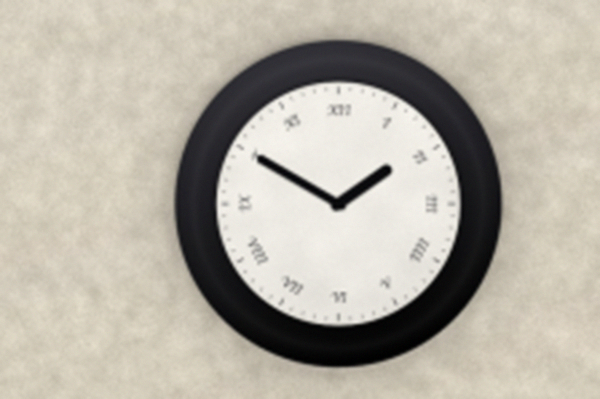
1.50
